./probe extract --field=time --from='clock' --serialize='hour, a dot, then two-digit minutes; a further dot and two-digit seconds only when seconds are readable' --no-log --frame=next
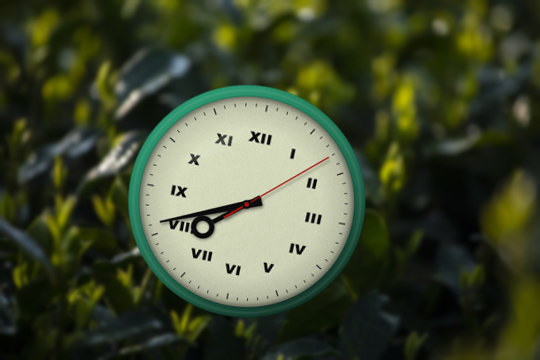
7.41.08
